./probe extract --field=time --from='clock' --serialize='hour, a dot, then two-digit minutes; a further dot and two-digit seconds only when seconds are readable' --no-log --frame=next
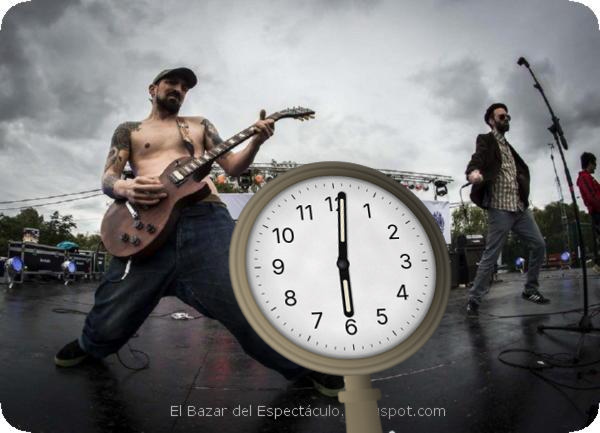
6.01
